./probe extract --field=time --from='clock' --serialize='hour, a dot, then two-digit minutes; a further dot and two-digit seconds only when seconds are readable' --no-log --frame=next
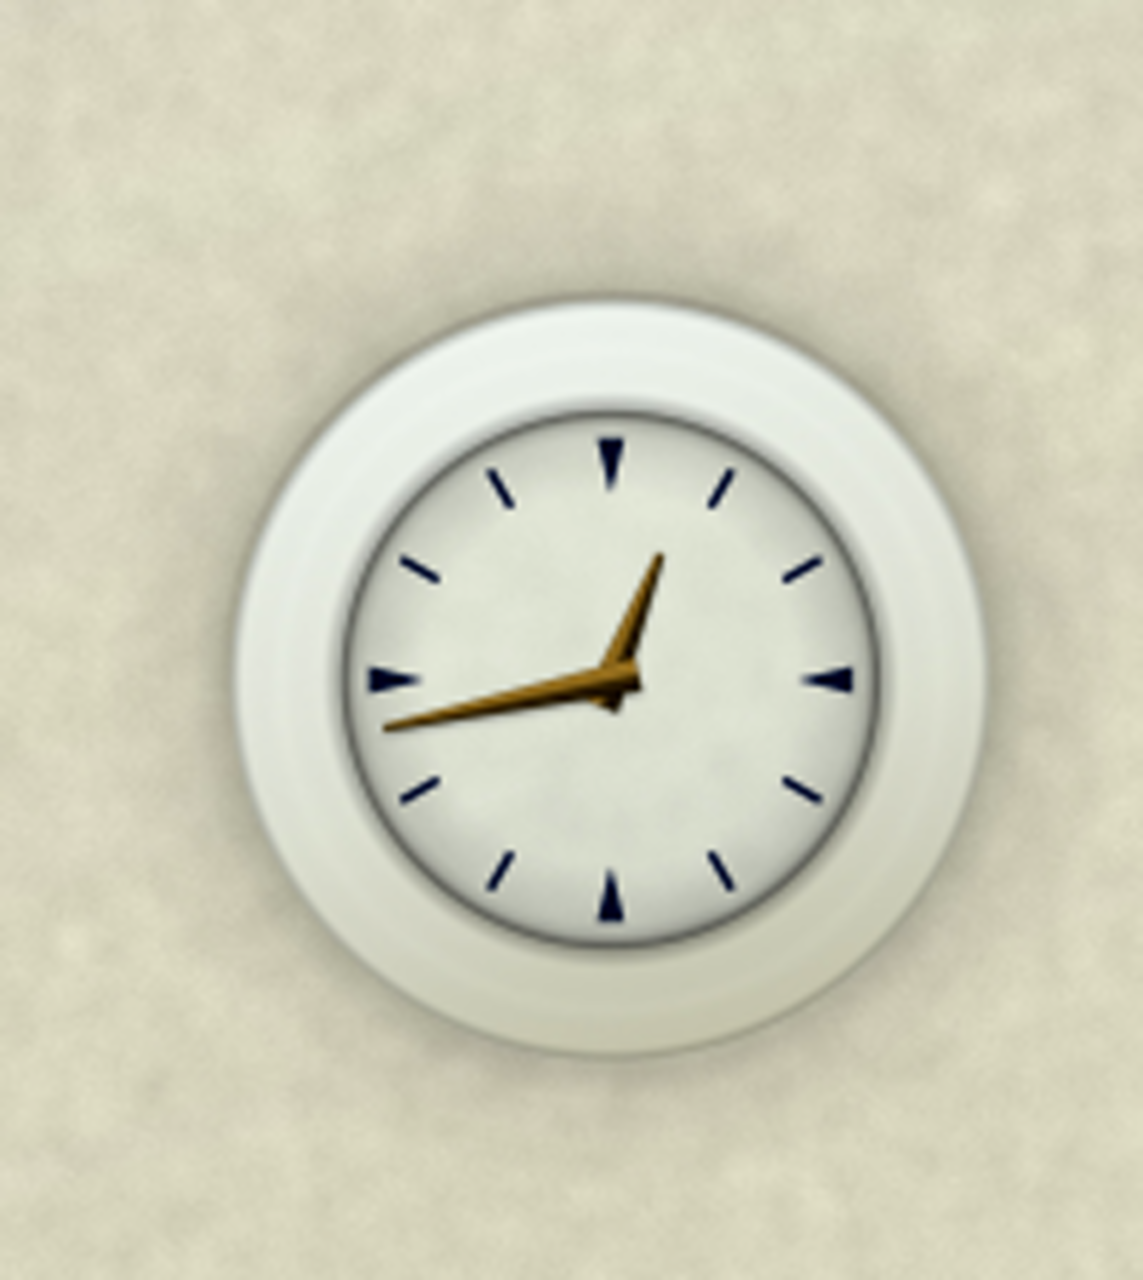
12.43
